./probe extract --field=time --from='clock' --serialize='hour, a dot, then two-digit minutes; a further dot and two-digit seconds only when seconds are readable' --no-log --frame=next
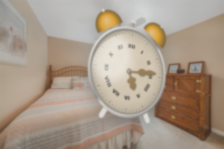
5.14
